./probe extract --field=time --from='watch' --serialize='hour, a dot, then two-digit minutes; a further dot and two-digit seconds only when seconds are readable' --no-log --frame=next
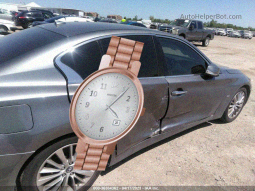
4.06
